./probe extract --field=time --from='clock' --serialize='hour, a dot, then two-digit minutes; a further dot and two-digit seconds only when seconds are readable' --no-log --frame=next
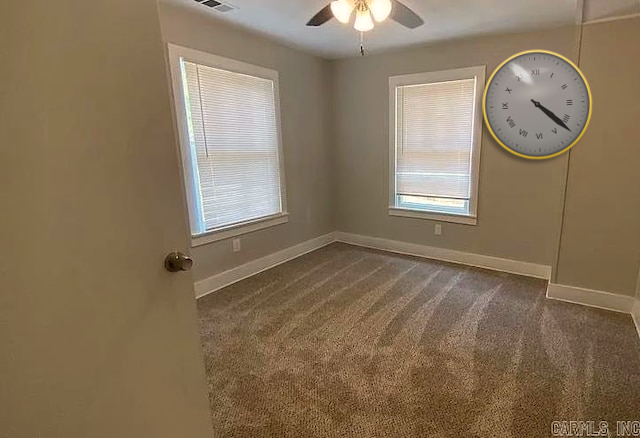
4.22
